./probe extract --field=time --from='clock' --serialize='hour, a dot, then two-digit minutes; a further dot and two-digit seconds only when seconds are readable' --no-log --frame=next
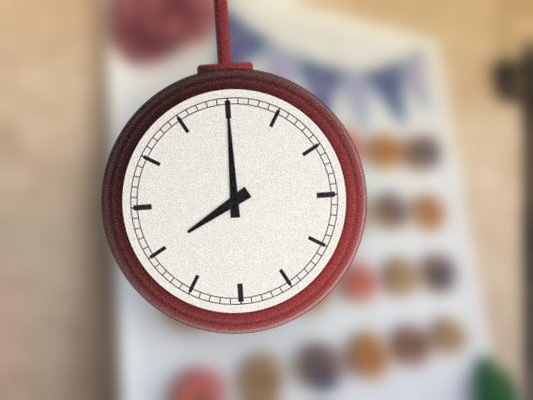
8.00
